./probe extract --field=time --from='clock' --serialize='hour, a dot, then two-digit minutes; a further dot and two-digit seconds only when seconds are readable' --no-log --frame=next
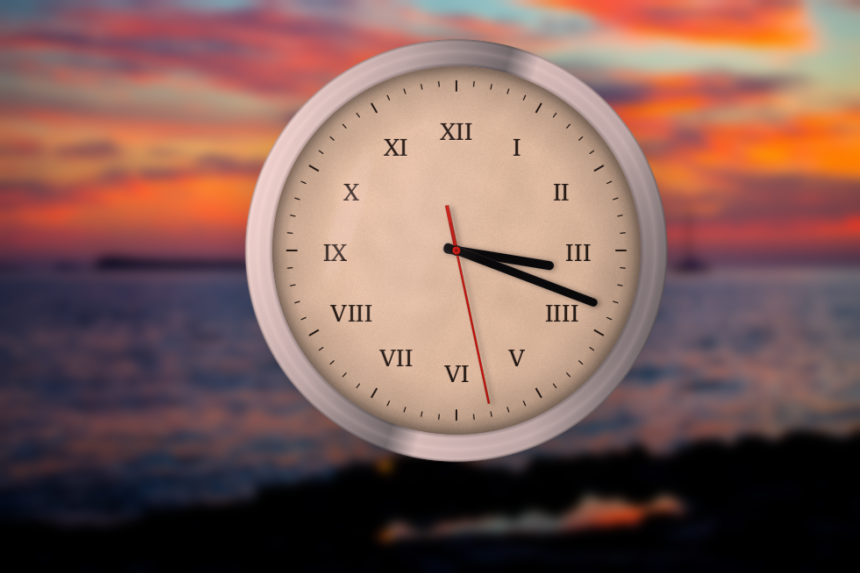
3.18.28
